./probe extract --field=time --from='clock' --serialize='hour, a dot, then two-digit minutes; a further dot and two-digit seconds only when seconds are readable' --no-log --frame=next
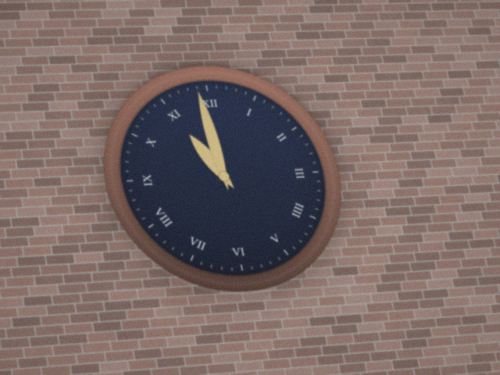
10.59
